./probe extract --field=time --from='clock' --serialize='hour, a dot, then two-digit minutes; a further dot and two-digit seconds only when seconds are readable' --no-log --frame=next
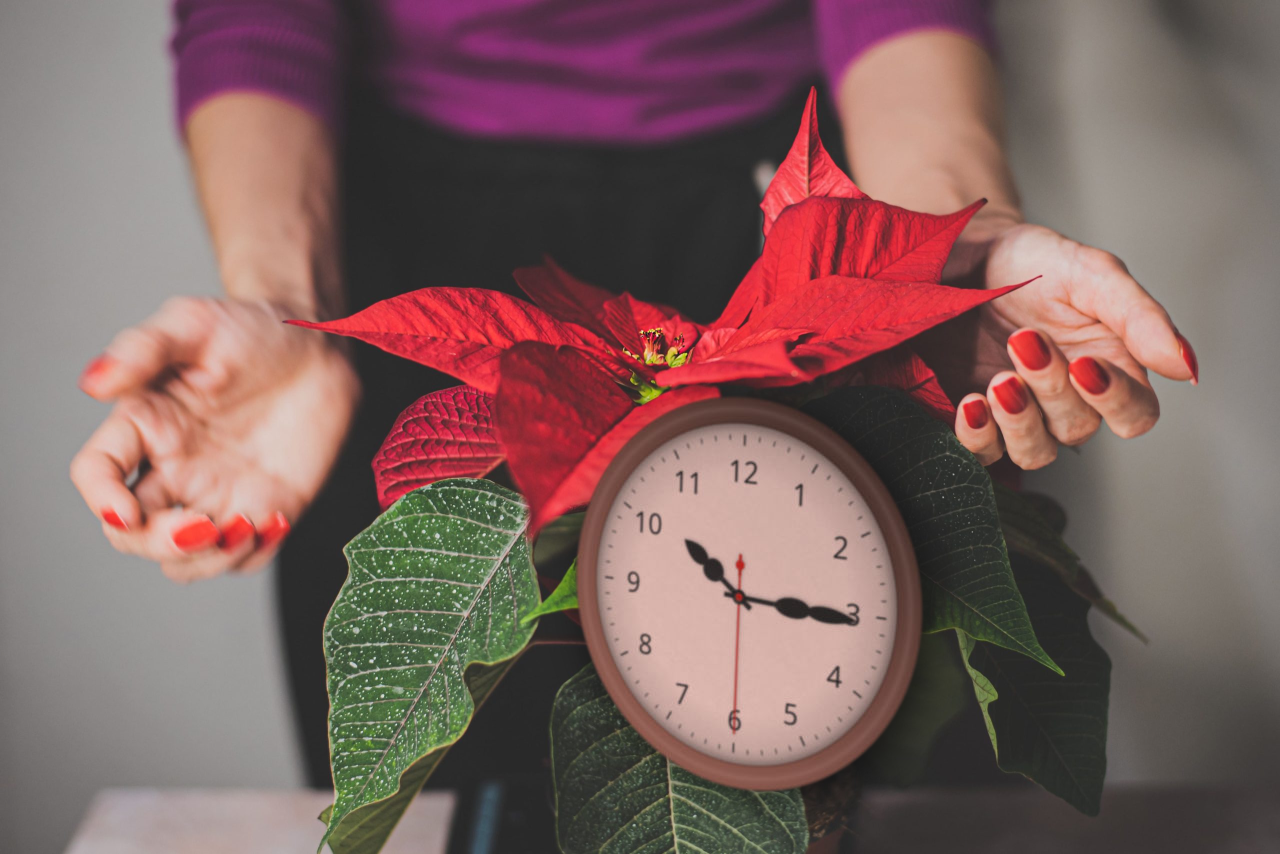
10.15.30
